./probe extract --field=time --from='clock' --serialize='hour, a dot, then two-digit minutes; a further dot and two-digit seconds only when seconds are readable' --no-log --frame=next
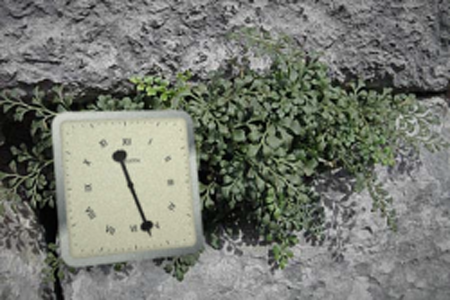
11.27
